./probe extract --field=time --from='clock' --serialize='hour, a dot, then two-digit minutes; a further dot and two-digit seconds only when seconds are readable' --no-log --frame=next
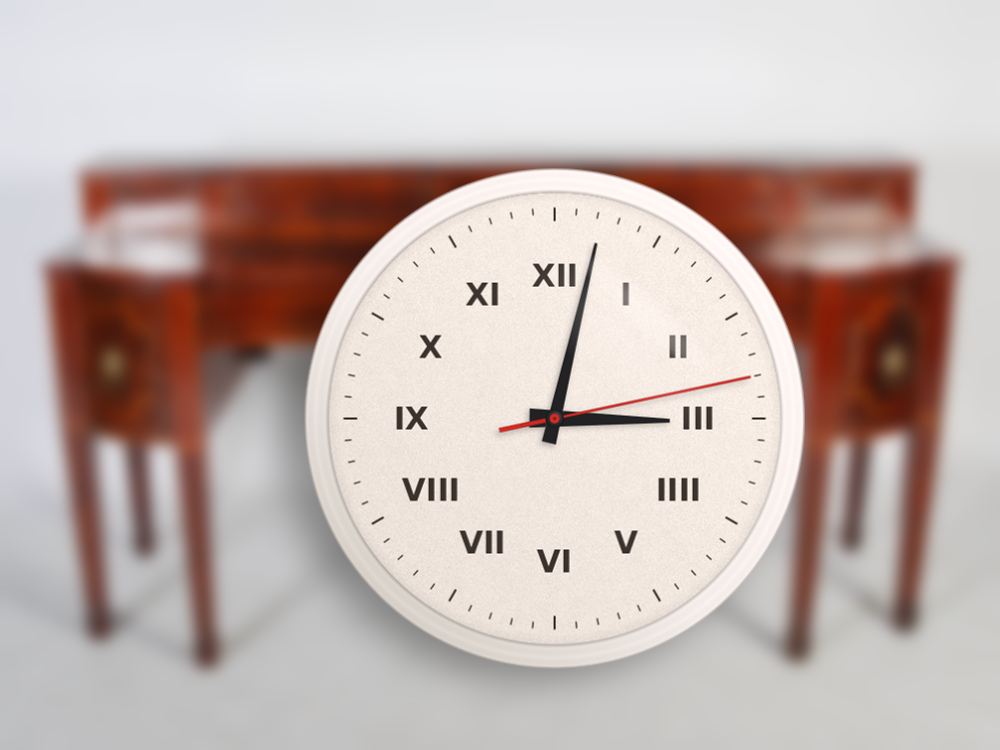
3.02.13
